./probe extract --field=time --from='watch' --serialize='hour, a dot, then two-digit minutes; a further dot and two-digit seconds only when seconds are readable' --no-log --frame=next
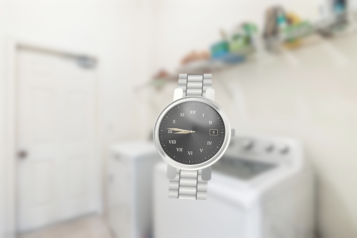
8.46
